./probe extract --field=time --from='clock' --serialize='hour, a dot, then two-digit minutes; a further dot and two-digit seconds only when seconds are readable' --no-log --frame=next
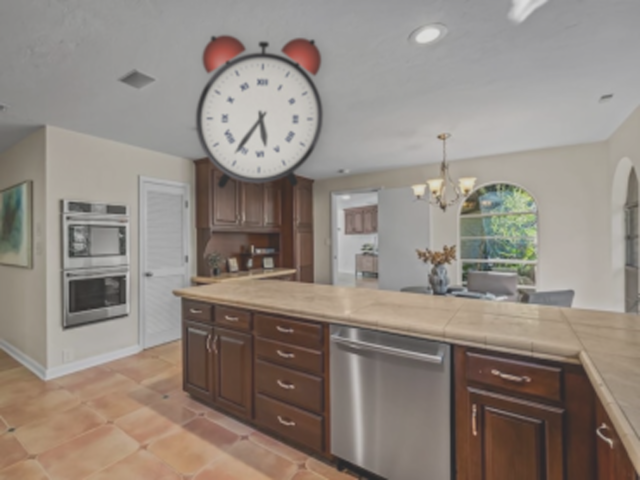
5.36
